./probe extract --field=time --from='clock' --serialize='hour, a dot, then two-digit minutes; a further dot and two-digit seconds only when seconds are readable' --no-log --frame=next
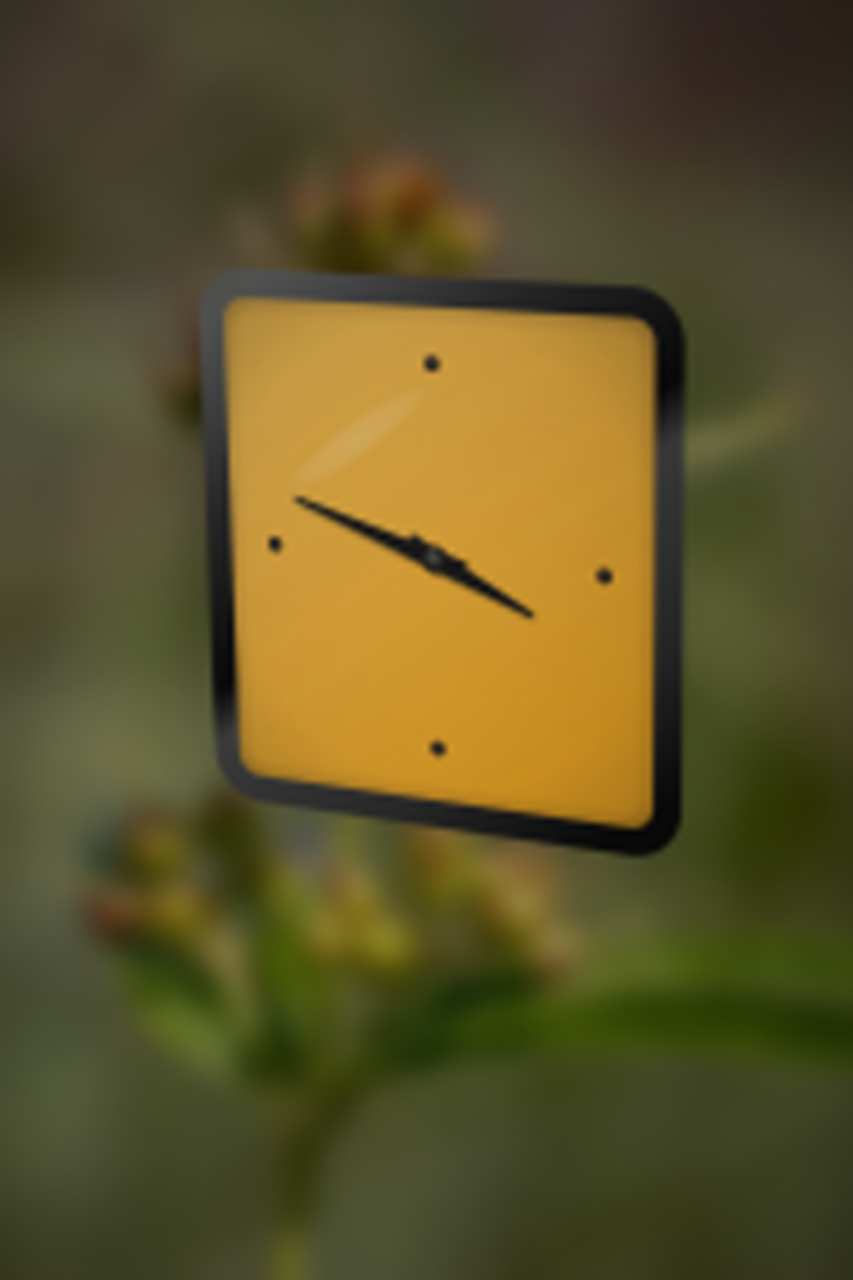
3.48
